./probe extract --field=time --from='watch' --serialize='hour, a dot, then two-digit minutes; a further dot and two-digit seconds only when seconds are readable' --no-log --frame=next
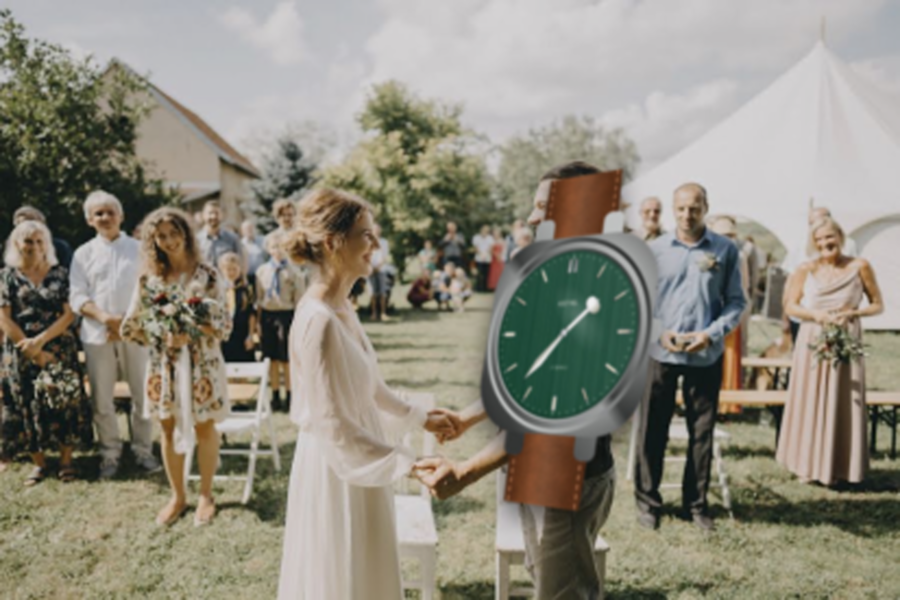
1.37
